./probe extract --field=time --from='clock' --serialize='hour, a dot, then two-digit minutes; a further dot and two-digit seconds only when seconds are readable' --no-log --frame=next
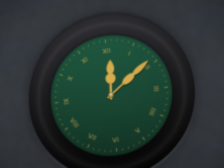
12.09
